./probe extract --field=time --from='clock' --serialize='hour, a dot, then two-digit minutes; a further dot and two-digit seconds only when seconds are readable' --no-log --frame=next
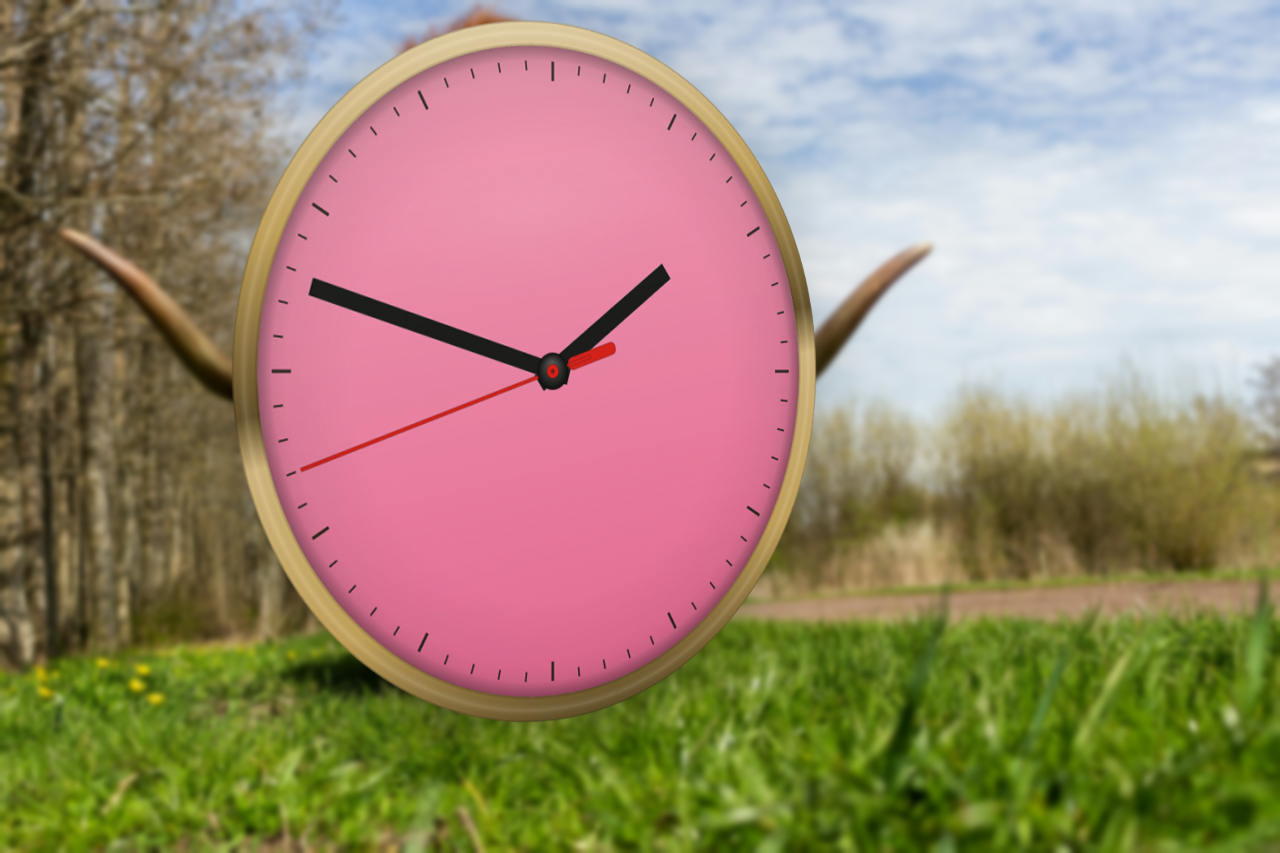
1.47.42
